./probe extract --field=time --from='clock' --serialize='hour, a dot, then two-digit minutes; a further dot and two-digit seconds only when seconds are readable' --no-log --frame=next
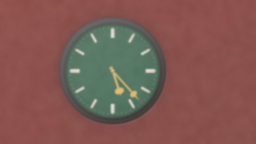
5.23
